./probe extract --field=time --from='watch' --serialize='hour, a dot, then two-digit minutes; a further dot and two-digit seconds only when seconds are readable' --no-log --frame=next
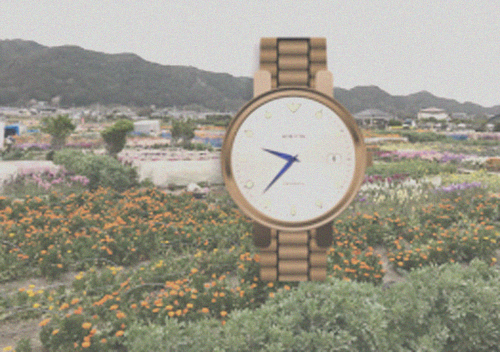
9.37
